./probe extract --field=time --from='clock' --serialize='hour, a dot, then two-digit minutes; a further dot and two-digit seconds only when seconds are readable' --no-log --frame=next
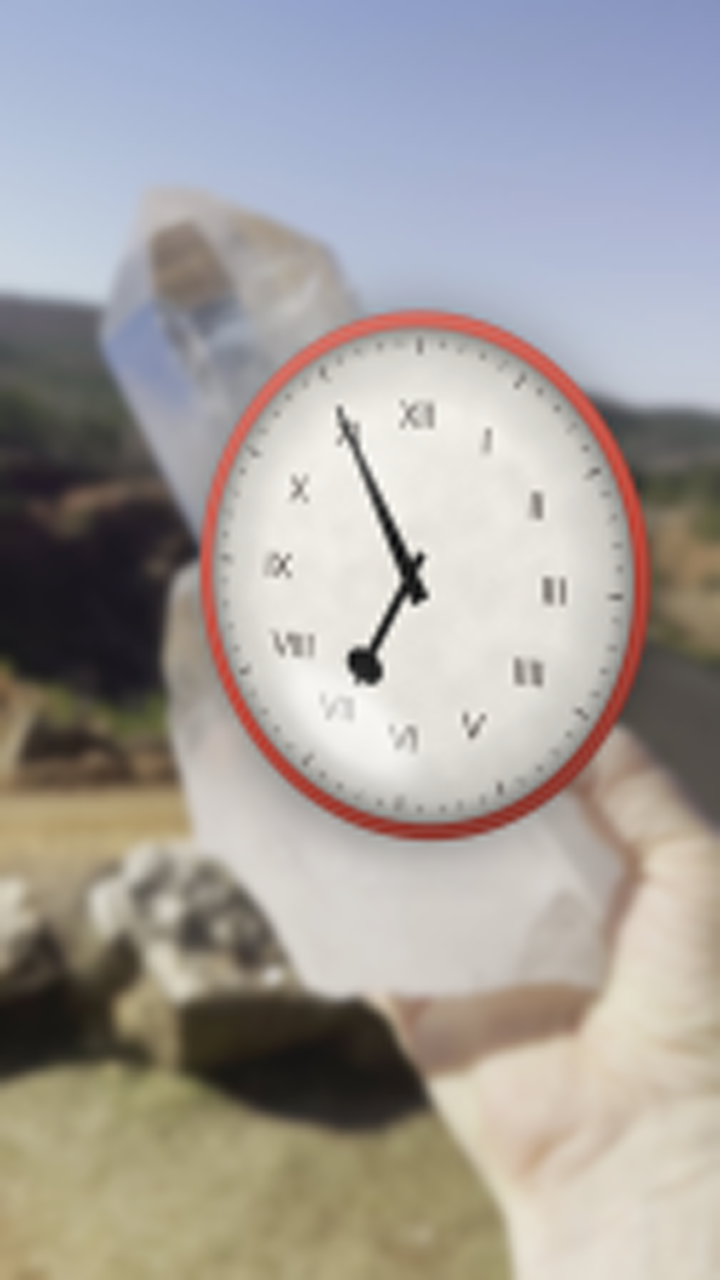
6.55
